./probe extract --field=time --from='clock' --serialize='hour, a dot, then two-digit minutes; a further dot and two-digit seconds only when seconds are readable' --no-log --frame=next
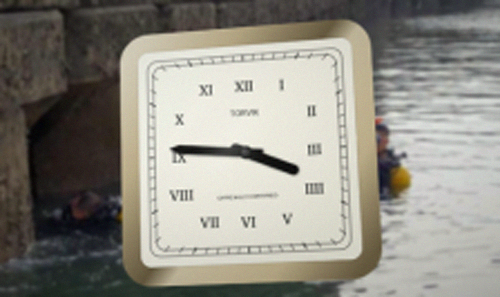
3.46
